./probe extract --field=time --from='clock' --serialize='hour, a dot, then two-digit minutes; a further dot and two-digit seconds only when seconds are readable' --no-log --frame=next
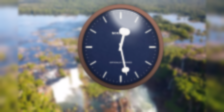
12.28
